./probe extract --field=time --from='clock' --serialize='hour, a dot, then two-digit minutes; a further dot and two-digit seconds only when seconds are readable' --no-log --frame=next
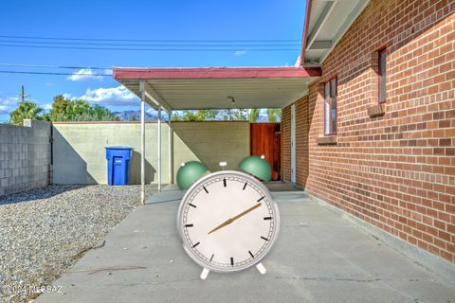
8.11
